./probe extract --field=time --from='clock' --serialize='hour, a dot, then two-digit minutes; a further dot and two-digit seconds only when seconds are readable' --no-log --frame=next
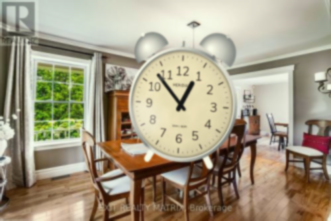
12.53
